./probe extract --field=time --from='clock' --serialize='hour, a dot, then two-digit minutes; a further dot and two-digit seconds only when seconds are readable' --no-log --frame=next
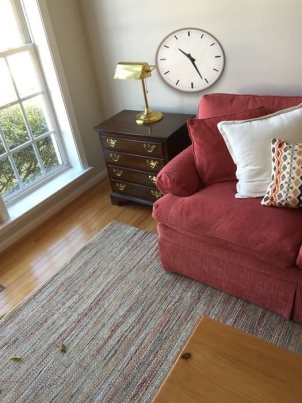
10.26
